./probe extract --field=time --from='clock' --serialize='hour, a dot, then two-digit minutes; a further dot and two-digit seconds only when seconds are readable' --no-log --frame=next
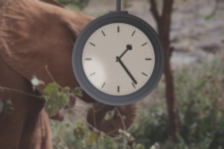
1.24
